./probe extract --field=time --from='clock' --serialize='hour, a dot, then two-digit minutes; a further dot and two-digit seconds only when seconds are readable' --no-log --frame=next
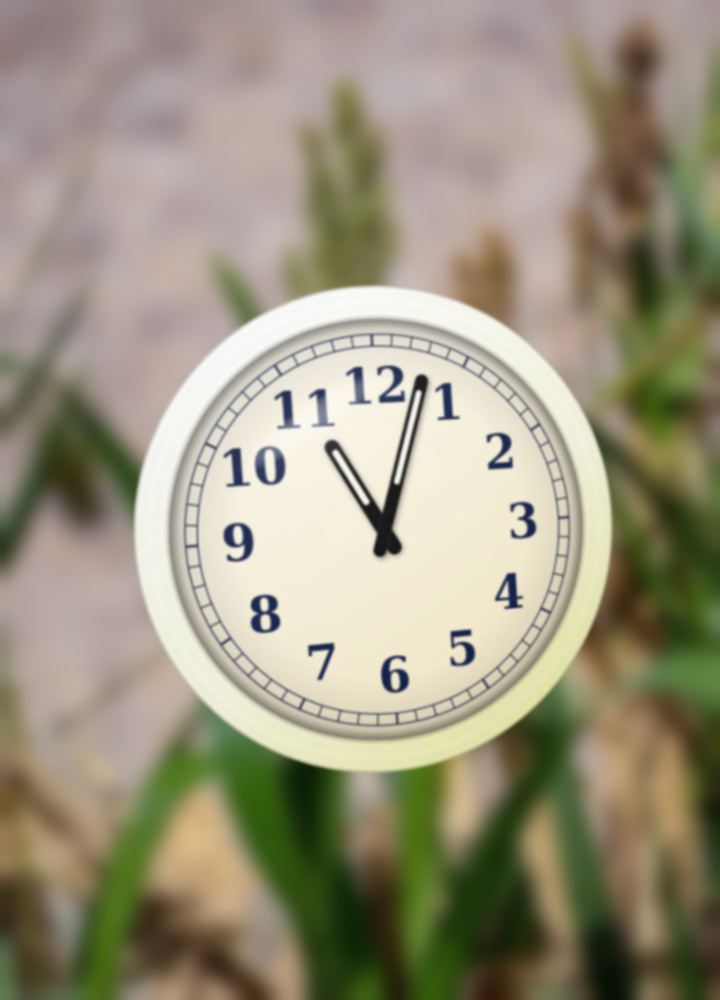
11.03
